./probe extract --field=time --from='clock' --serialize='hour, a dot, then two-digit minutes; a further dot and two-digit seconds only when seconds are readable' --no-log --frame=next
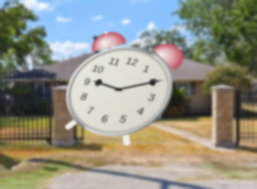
9.10
